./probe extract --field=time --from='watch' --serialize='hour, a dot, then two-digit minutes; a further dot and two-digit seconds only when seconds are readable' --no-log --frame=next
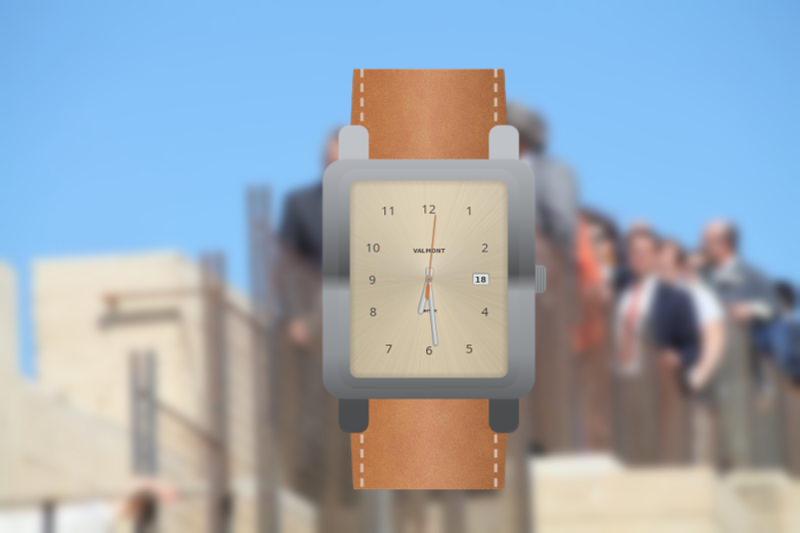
6.29.01
